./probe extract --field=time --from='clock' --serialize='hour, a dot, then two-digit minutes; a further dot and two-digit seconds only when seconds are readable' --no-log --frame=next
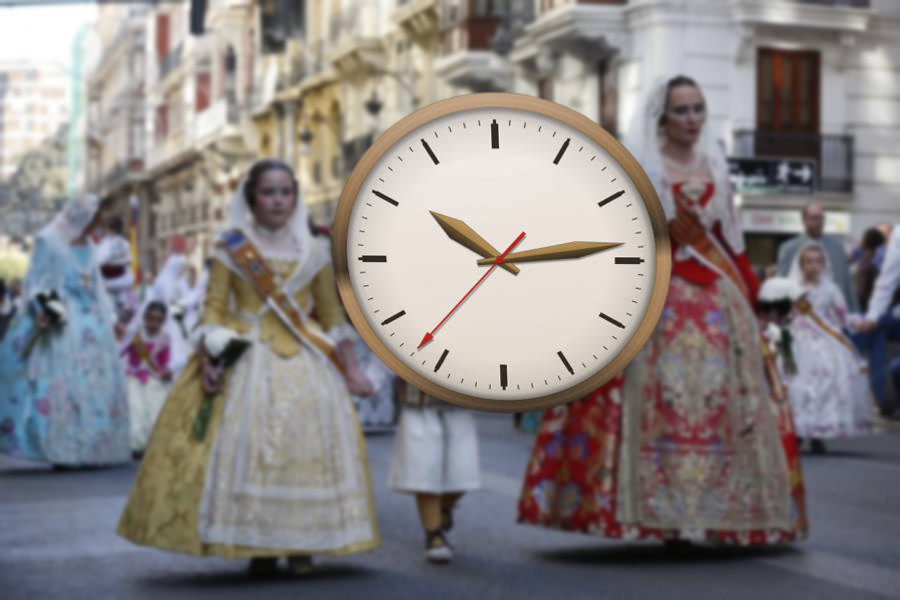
10.13.37
